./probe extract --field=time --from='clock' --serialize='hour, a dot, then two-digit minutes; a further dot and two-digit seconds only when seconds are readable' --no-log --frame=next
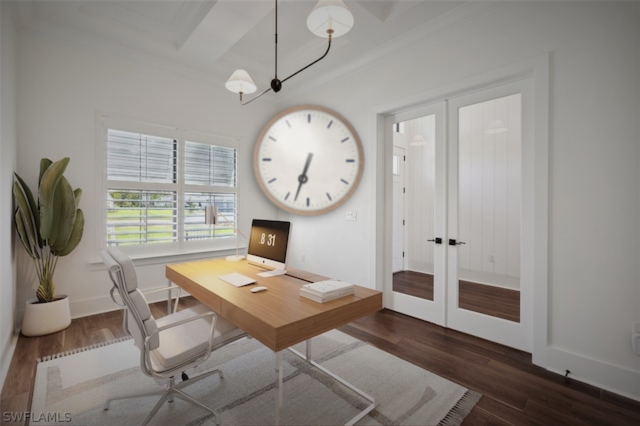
6.33
